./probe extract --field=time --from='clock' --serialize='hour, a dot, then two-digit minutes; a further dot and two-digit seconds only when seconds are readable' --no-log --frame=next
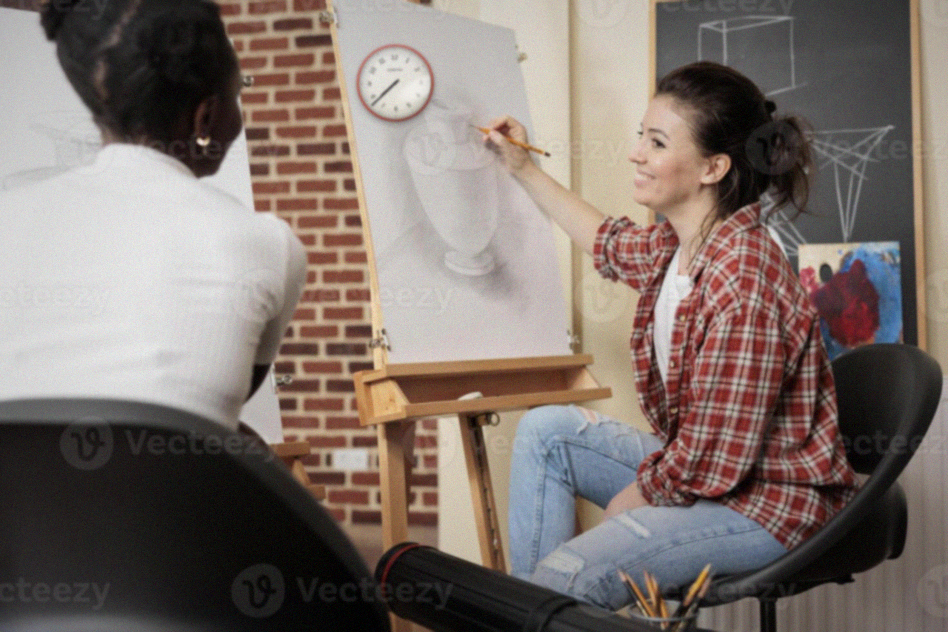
7.38
